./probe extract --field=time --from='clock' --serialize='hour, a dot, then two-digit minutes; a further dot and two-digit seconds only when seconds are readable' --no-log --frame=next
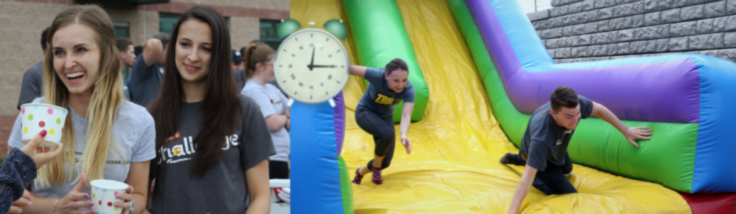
12.15
